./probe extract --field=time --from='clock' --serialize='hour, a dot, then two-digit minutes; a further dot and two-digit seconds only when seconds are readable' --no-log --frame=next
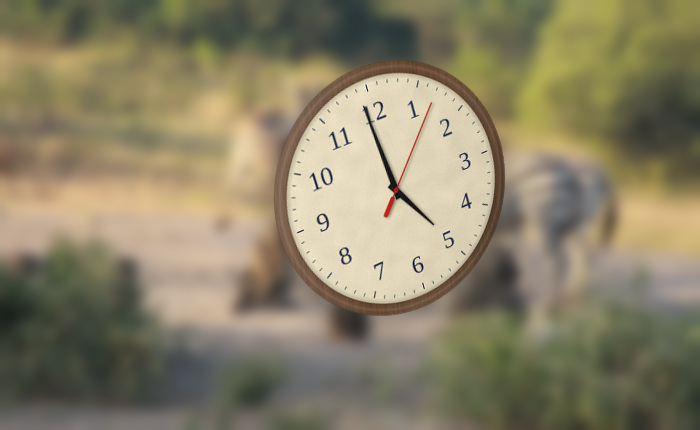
4.59.07
